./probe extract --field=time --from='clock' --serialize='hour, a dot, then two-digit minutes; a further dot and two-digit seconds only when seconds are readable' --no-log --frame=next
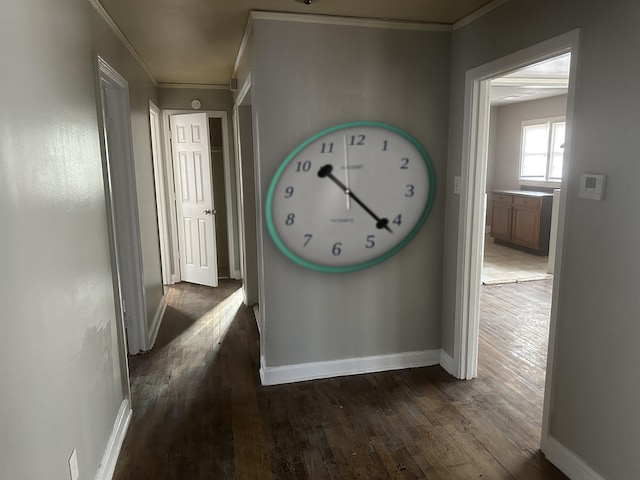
10.21.58
